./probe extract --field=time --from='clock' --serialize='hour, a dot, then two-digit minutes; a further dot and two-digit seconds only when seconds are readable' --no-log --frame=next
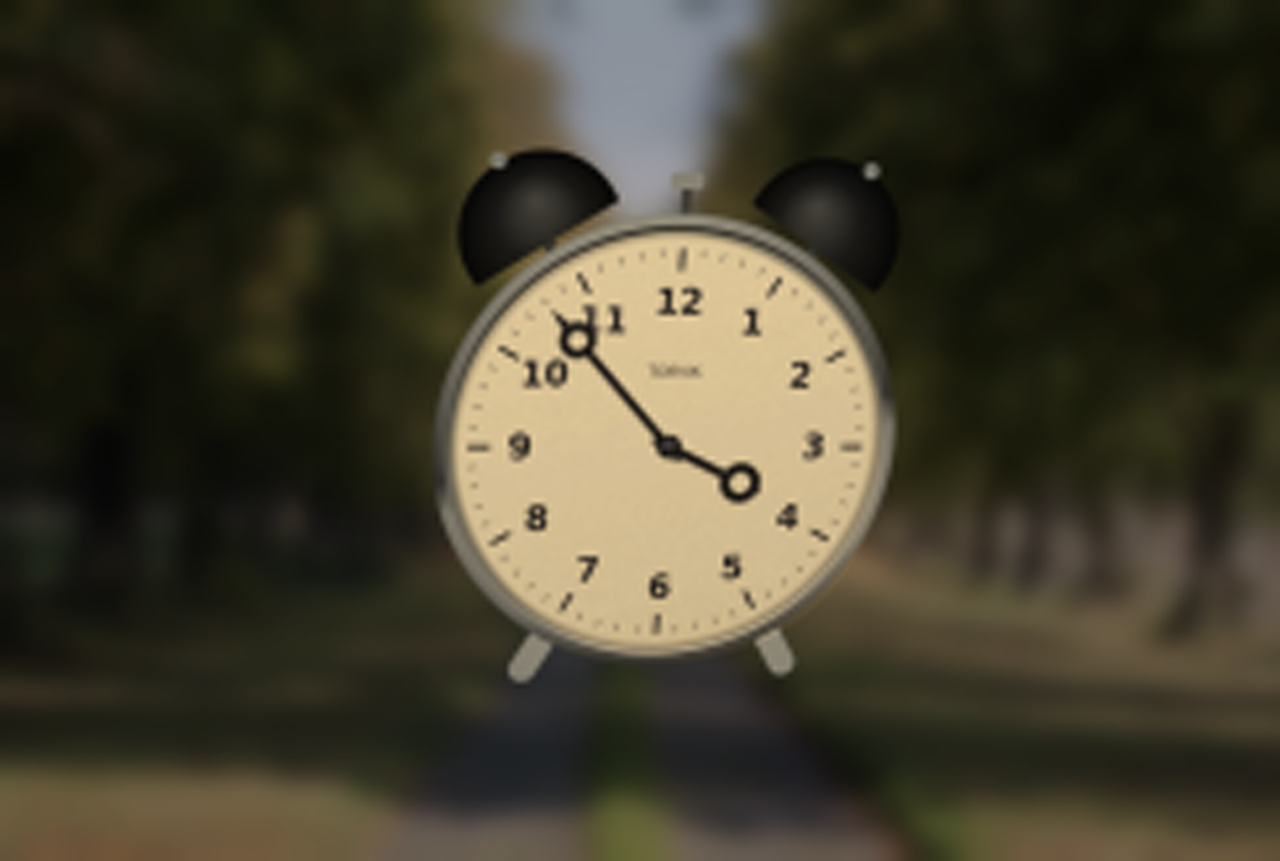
3.53
